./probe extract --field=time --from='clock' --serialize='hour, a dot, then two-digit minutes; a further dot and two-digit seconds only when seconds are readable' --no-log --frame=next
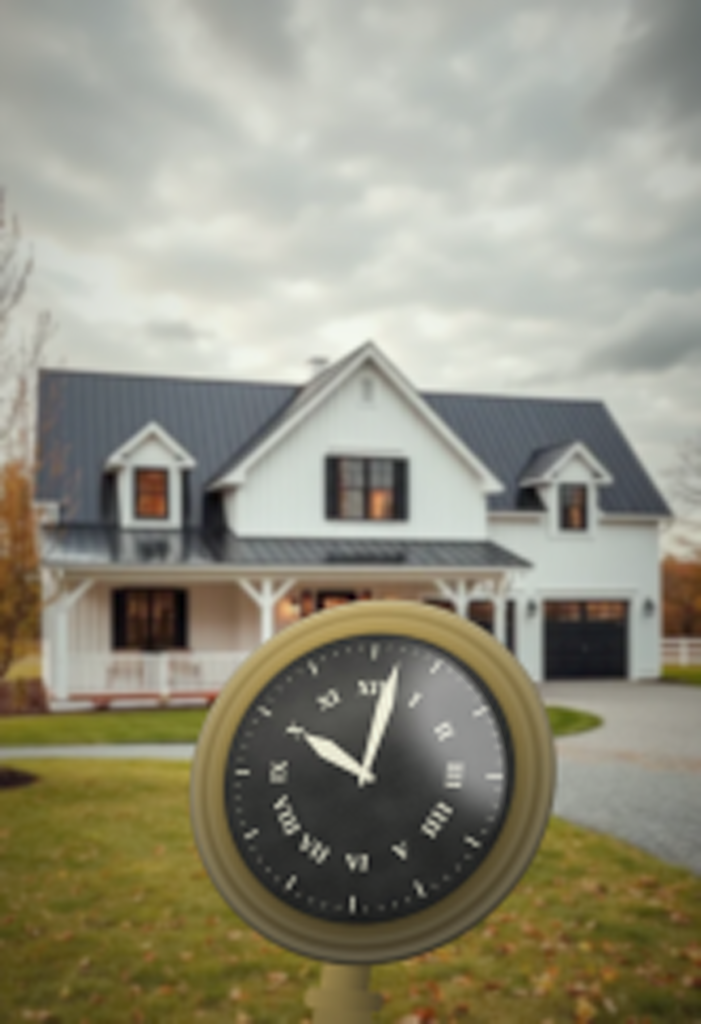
10.02
